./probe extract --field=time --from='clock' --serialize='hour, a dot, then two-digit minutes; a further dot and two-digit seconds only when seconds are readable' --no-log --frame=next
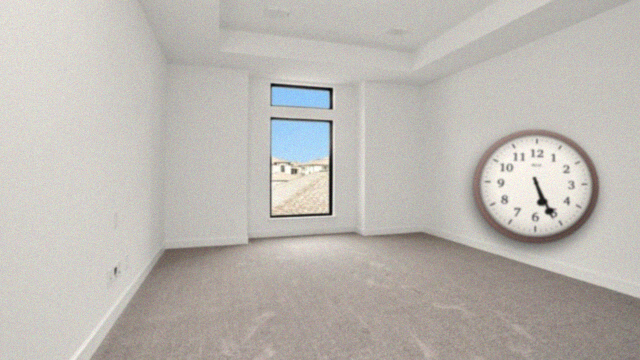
5.26
